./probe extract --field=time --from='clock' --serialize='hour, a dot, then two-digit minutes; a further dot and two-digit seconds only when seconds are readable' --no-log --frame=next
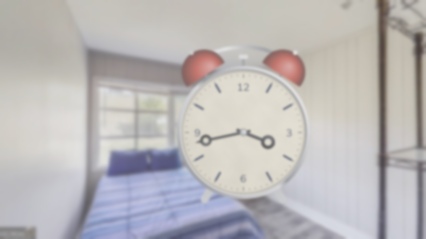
3.43
